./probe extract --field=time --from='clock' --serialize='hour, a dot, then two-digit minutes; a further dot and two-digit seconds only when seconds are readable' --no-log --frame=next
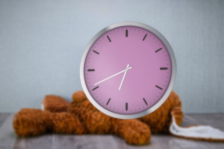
6.41
